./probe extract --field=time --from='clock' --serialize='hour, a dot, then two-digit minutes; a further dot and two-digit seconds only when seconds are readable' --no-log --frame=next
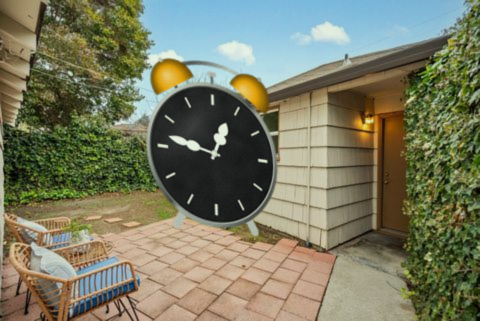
12.47
